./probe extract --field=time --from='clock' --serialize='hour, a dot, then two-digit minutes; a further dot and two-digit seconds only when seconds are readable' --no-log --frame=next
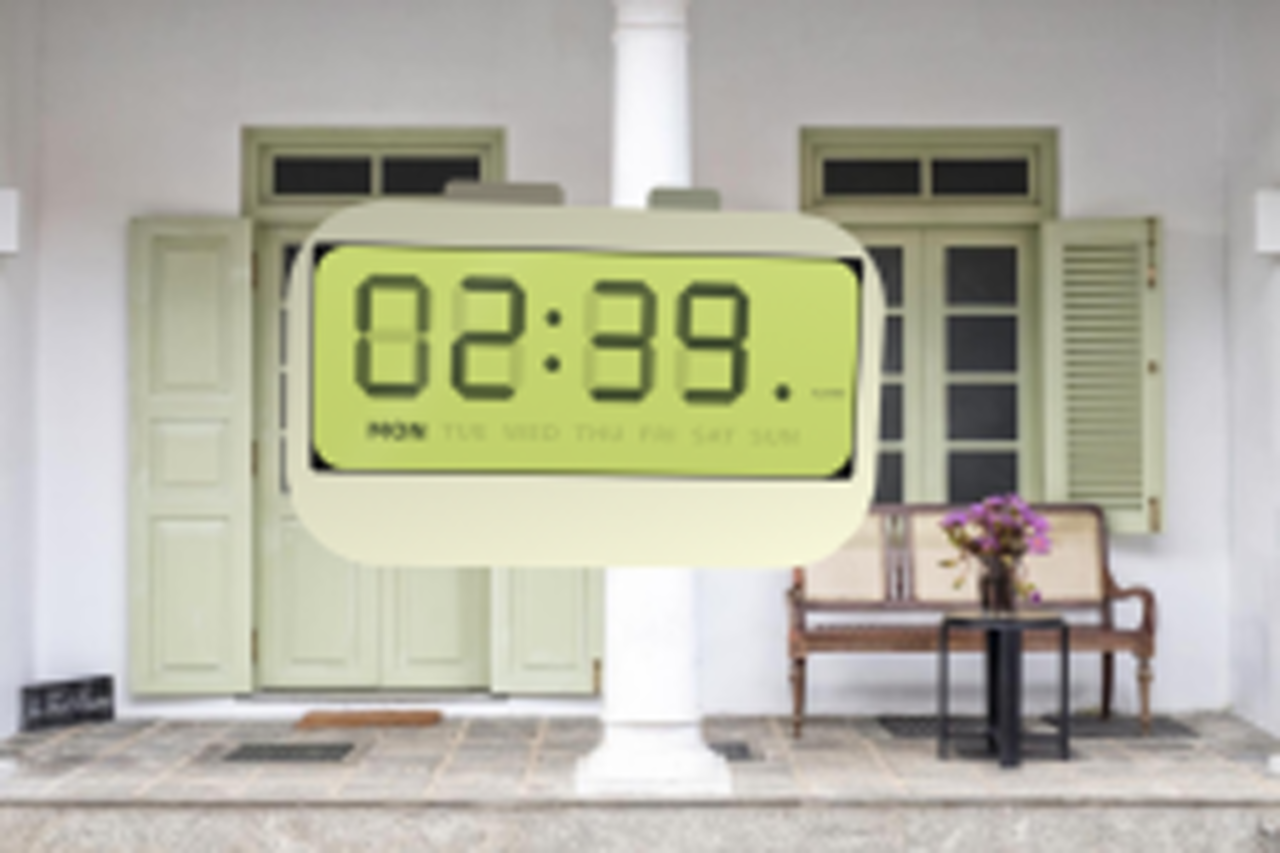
2.39
